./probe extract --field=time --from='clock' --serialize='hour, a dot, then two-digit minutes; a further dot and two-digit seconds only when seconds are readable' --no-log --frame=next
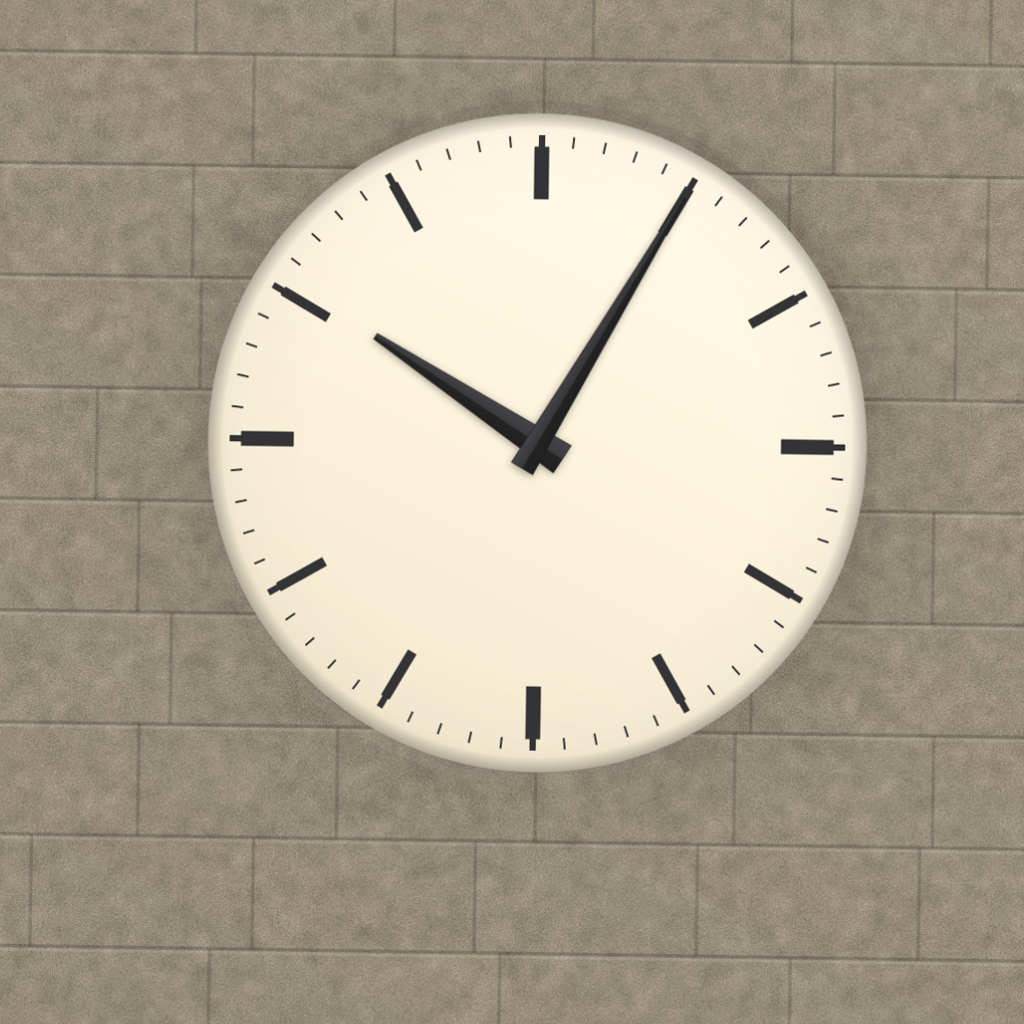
10.05
